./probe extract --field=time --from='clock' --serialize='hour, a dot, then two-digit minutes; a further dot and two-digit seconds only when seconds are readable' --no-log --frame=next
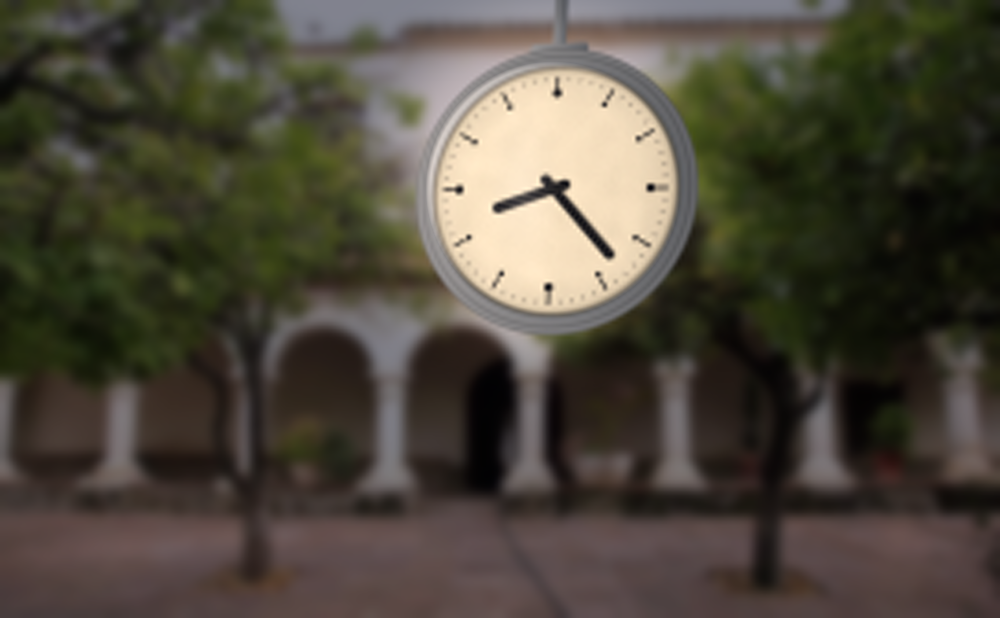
8.23
